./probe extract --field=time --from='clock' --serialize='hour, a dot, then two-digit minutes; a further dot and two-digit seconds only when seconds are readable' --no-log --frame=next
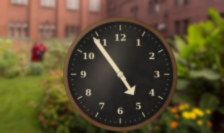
4.54
